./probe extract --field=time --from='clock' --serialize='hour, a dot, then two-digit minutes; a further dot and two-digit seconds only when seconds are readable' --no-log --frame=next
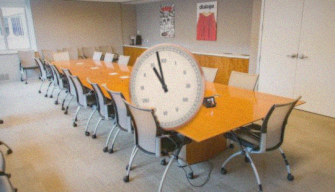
10.58
